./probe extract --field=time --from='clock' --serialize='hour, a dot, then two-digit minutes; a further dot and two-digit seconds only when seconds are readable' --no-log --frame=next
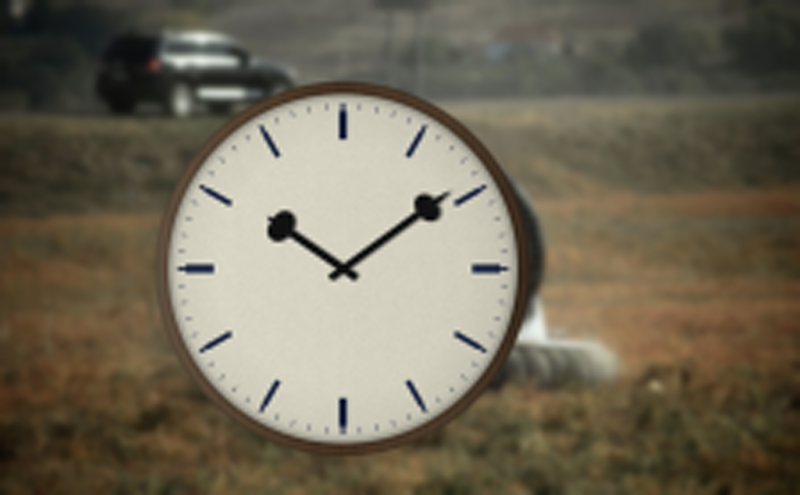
10.09
